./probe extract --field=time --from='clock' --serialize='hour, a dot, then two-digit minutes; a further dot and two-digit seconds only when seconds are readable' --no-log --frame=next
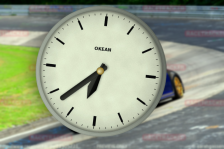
6.38
